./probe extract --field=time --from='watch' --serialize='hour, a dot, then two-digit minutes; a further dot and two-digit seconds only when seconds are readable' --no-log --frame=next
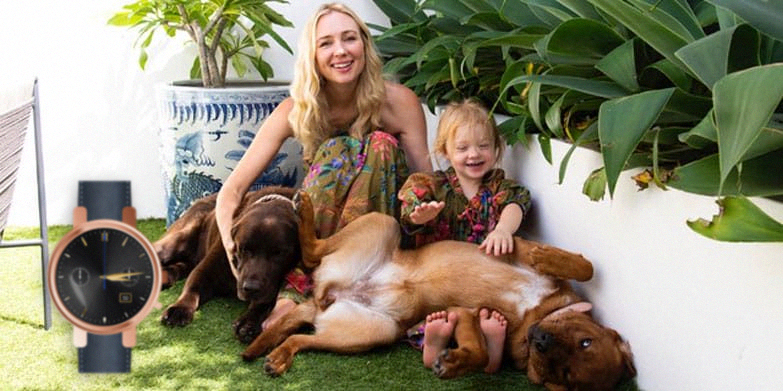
3.14
